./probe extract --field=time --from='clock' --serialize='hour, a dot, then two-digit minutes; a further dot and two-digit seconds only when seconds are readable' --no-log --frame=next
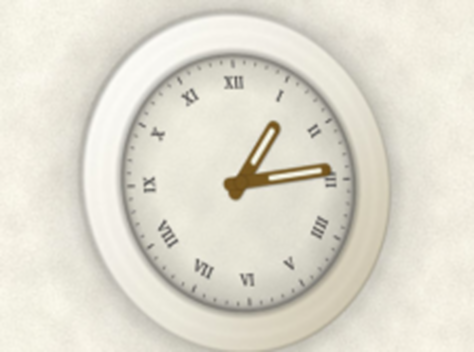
1.14
